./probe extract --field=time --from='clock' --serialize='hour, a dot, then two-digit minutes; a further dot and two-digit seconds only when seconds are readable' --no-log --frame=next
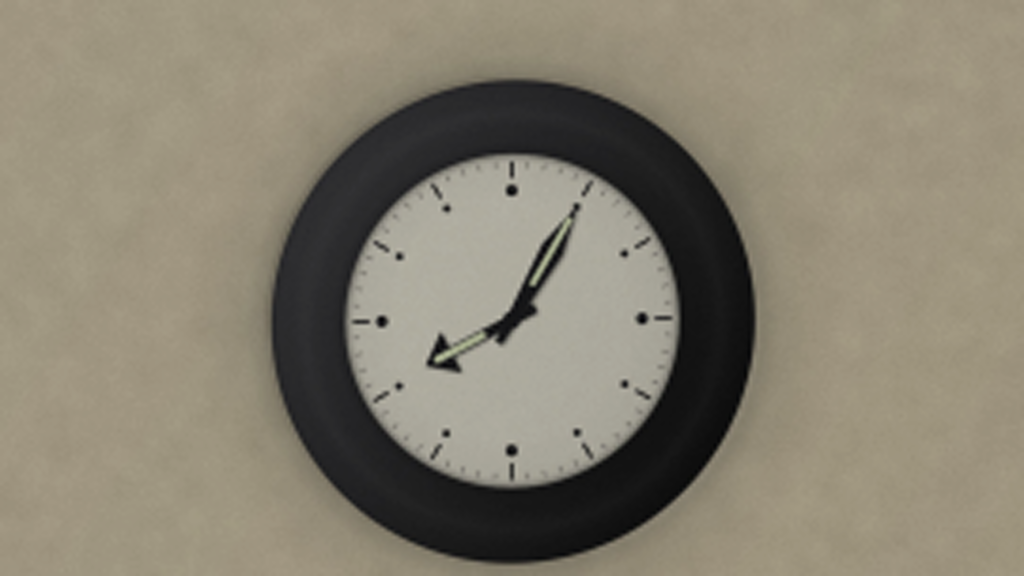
8.05
